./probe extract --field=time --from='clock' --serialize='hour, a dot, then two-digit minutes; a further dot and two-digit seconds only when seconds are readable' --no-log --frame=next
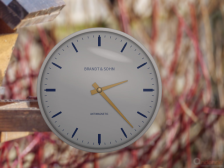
2.23
